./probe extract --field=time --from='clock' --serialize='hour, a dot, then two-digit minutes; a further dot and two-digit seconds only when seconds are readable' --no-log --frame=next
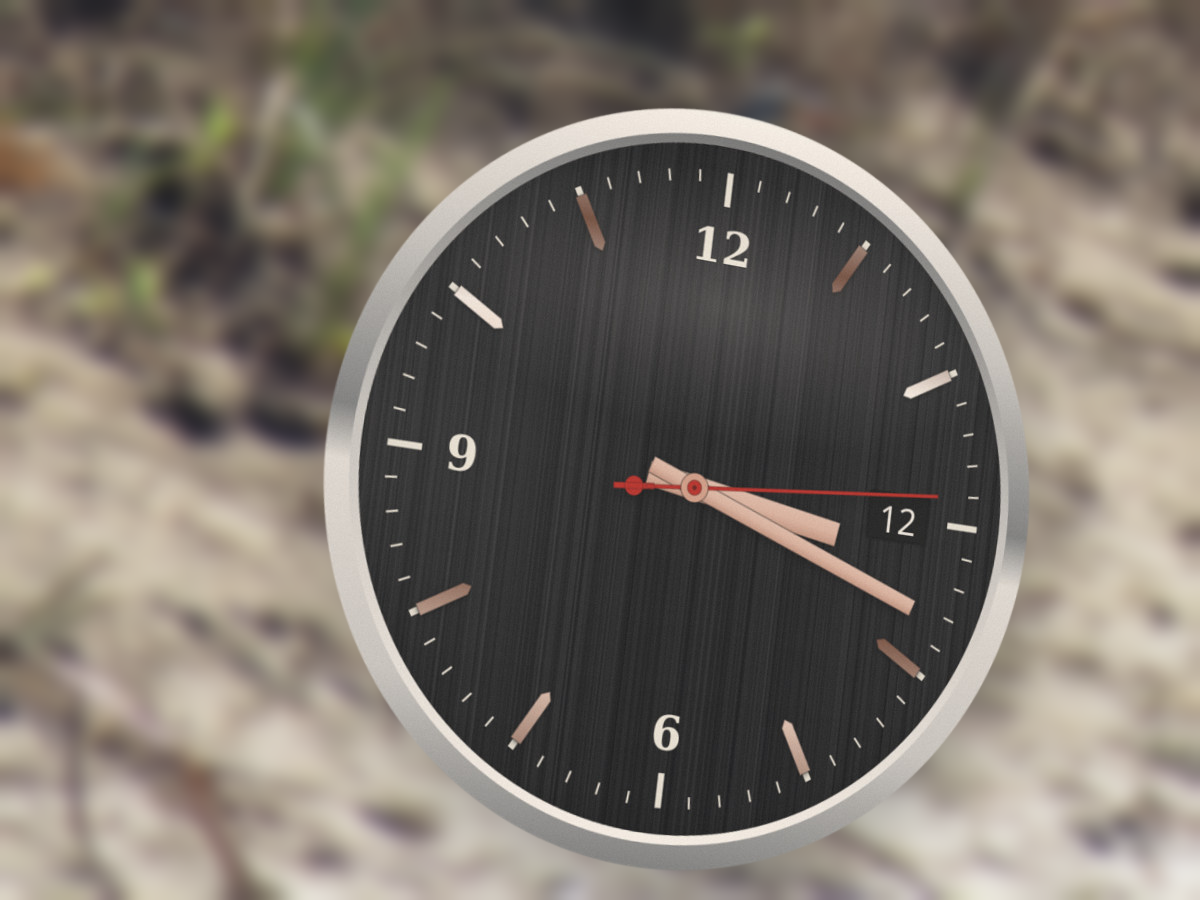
3.18.14
